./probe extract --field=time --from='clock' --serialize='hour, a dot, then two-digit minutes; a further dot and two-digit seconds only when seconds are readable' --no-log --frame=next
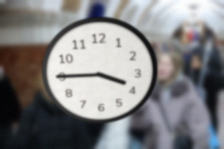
3.45
